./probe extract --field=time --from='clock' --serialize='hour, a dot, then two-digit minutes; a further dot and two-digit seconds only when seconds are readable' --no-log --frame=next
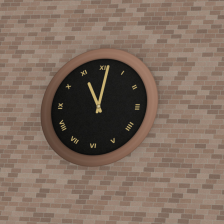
11.01
